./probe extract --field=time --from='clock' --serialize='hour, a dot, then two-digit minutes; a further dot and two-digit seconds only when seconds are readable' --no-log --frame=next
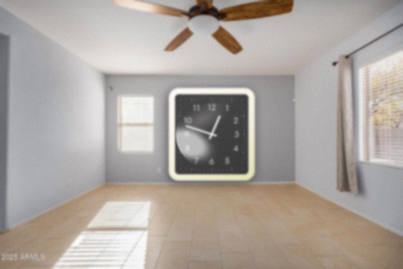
12.48
